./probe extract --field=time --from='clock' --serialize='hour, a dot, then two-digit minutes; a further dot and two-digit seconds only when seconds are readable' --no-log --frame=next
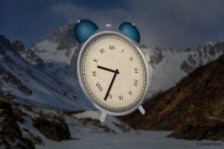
9.36
